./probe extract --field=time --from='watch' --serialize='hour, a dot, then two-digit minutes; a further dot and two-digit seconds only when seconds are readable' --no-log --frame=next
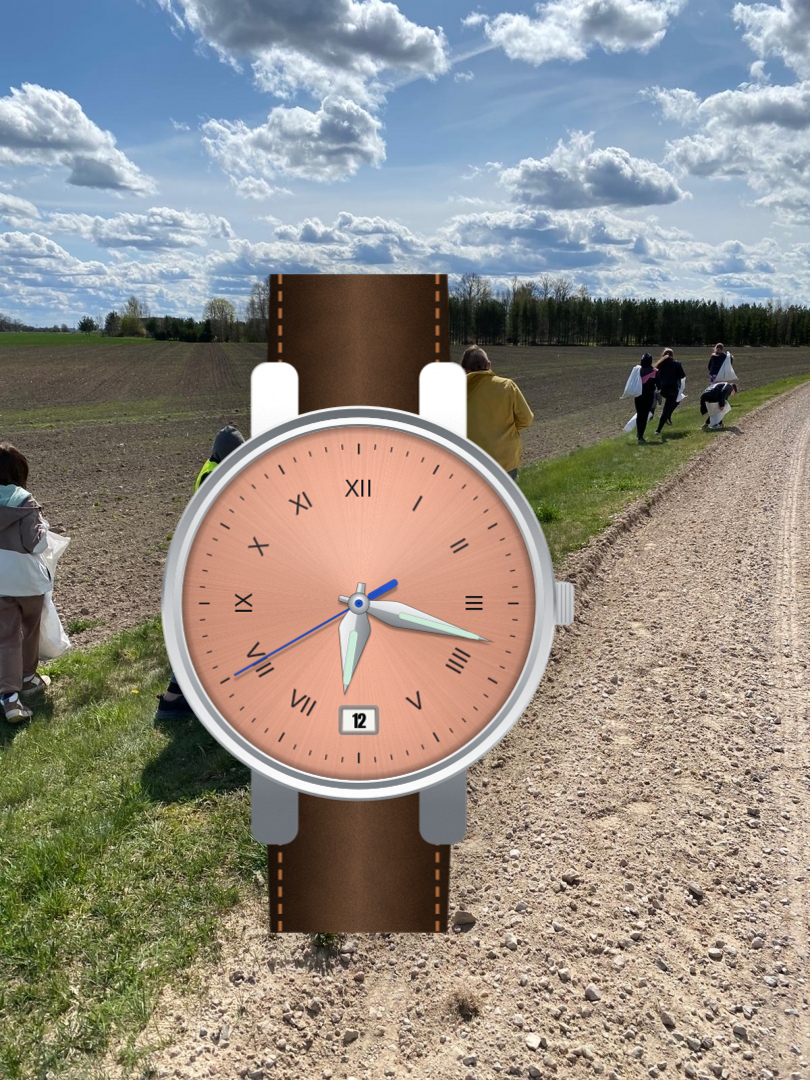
6.17.40
